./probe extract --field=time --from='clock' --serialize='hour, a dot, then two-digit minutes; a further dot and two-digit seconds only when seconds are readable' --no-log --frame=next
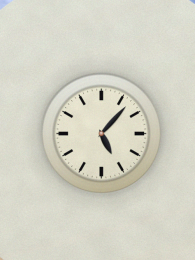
5.07
